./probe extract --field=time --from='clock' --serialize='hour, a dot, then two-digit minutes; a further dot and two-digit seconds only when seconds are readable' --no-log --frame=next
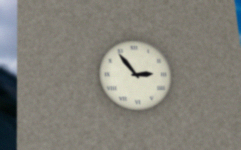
2.54
